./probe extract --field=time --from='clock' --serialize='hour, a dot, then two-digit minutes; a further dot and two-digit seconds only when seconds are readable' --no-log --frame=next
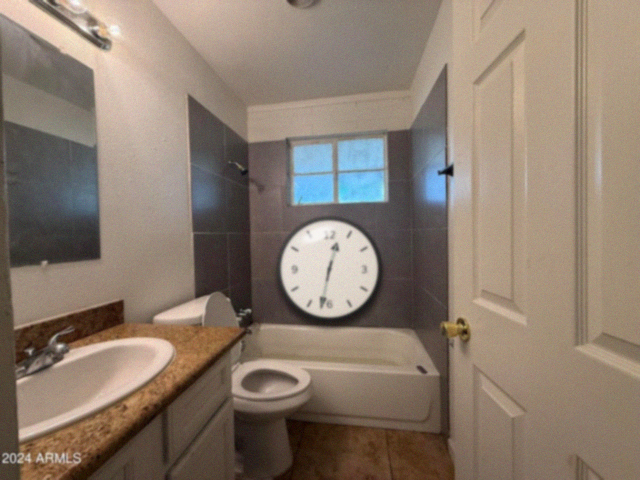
12.32
